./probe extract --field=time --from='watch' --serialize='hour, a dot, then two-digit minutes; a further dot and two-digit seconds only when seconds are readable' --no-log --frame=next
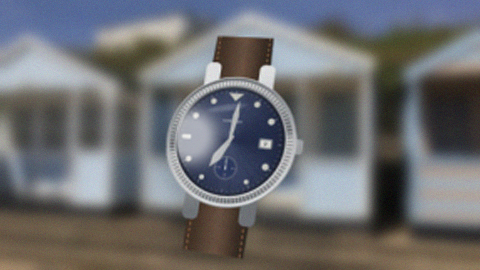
7.01
